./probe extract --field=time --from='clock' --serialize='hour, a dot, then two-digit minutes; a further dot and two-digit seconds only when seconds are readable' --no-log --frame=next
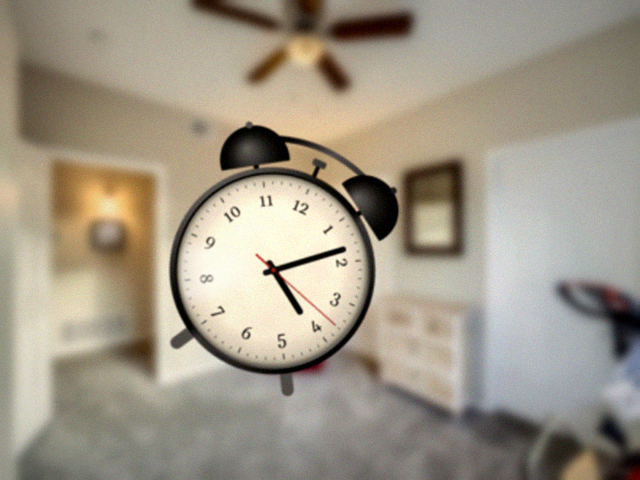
4.08.18
